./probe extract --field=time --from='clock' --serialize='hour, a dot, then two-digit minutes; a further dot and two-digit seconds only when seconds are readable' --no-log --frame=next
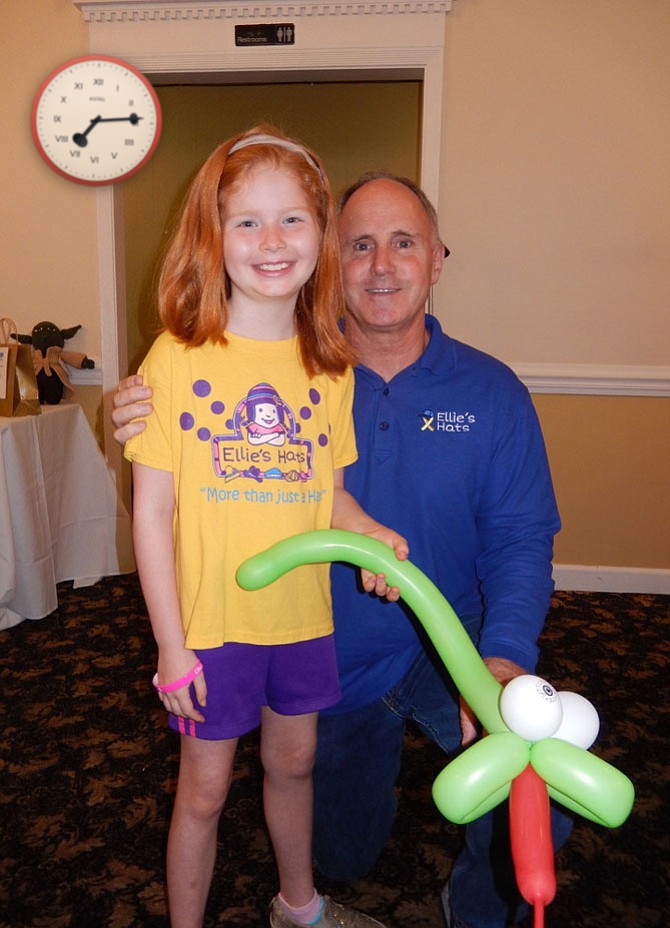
7.14
